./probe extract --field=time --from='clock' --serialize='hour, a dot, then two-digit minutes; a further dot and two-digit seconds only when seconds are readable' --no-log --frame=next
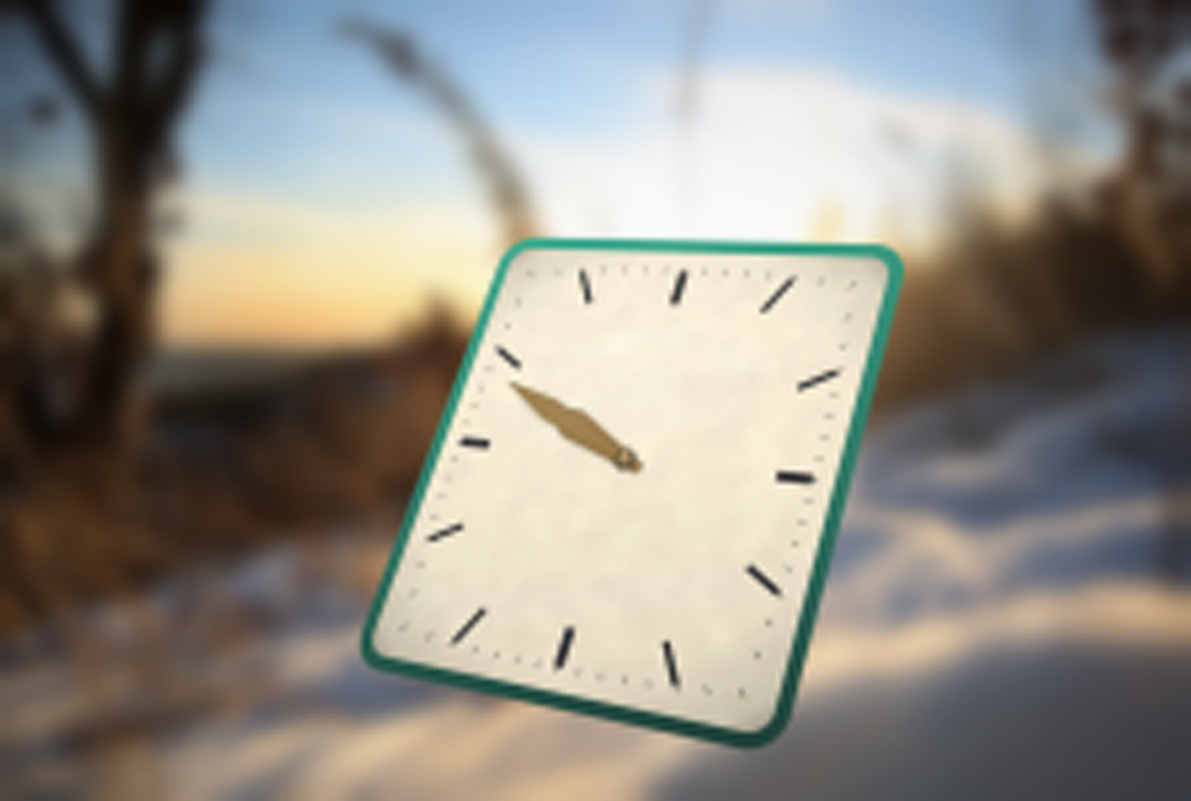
9.49
